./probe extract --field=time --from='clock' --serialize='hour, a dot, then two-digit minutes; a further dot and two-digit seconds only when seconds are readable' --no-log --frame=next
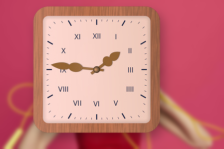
1.46
